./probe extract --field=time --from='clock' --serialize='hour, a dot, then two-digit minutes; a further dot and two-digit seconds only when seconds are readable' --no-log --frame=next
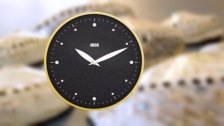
10.11
